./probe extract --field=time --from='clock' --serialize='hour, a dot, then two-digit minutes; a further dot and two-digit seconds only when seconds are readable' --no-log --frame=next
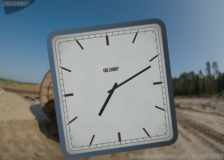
7.11
